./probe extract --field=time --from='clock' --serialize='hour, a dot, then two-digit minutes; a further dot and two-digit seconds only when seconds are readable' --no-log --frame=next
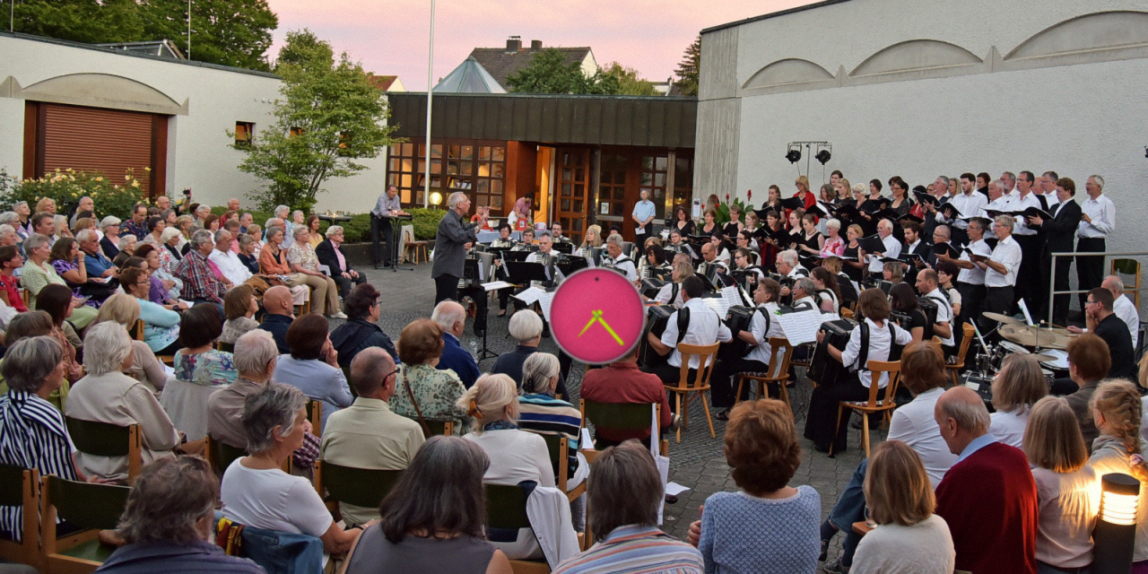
7.23
